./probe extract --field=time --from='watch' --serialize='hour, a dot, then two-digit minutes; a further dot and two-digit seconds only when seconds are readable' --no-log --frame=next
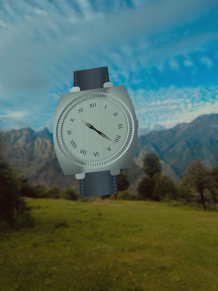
10.22
